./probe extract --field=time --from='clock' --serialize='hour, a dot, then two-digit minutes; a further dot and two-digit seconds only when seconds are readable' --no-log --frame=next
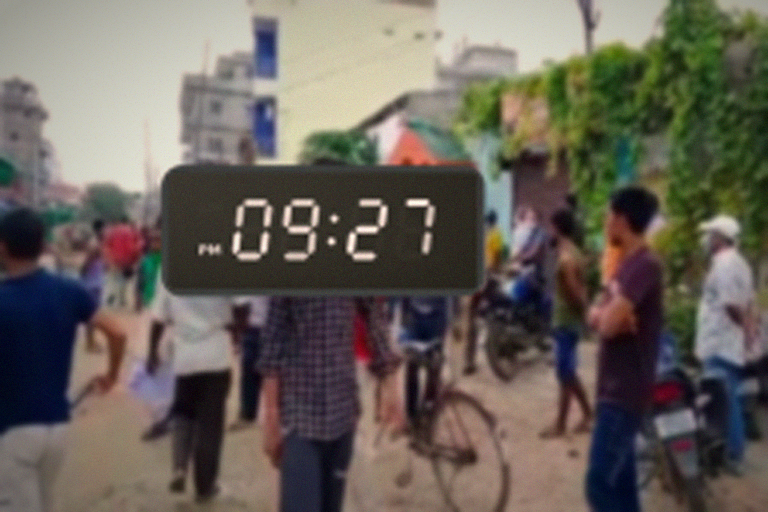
9.27
